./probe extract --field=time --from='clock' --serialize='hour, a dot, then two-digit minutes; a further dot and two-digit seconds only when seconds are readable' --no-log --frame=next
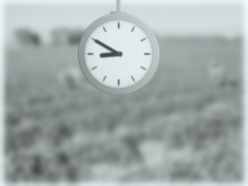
8.50
